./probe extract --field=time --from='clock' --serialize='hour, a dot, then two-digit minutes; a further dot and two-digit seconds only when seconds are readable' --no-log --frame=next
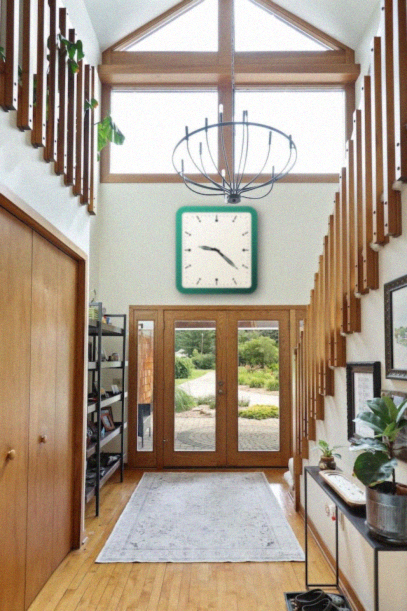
9.22
